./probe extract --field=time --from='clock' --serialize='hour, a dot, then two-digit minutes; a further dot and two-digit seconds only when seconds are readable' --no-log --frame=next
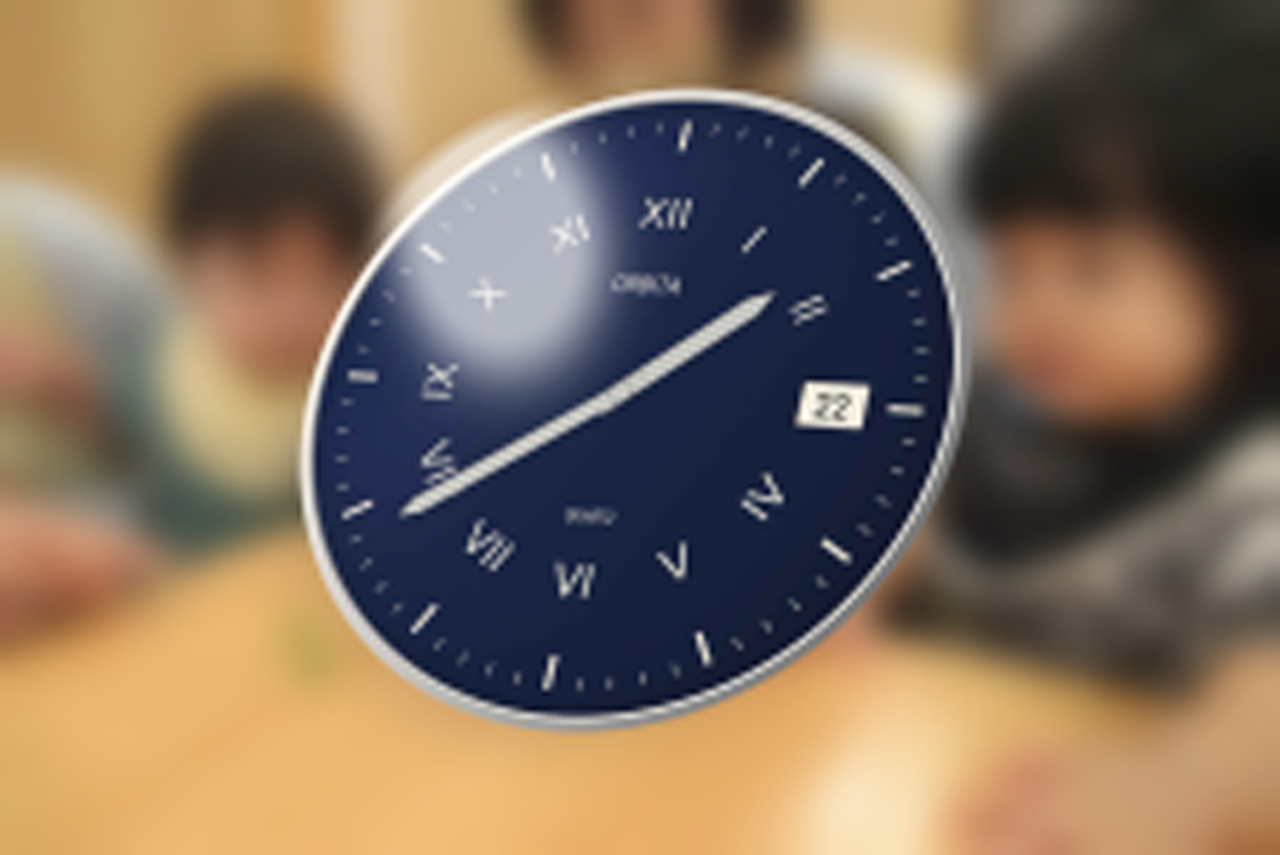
1.39
